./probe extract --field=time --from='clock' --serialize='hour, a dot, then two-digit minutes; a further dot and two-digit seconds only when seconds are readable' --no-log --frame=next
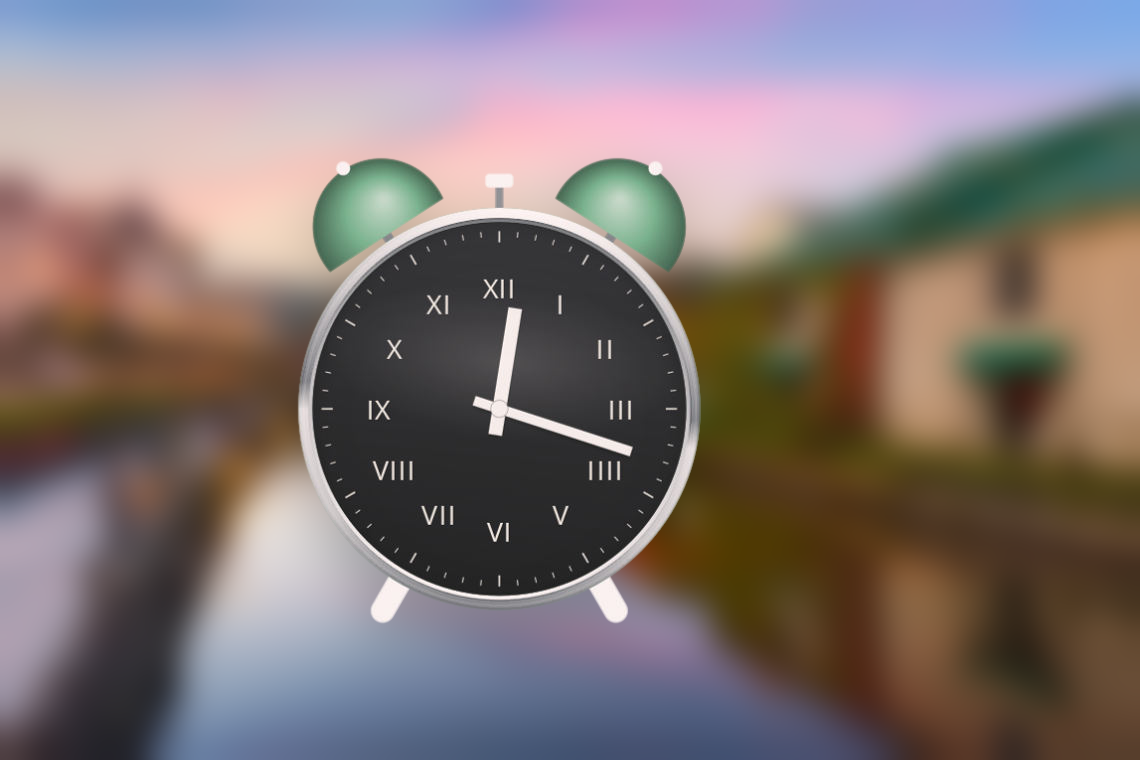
12.18
